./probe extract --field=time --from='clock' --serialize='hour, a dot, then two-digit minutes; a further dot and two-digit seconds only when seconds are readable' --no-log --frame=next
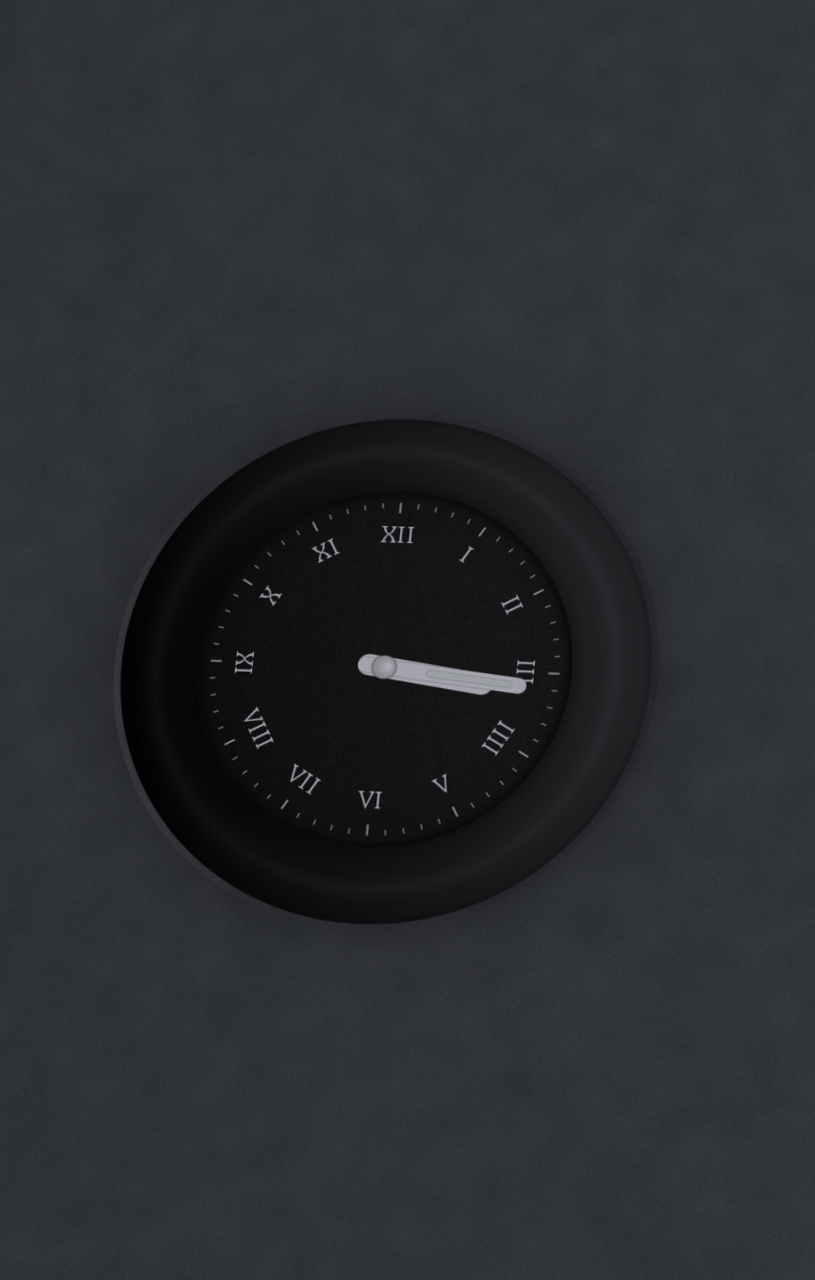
3.16
